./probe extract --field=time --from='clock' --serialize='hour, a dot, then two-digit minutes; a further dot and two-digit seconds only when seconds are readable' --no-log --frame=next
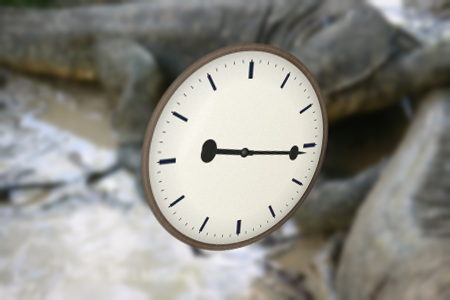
9.16
